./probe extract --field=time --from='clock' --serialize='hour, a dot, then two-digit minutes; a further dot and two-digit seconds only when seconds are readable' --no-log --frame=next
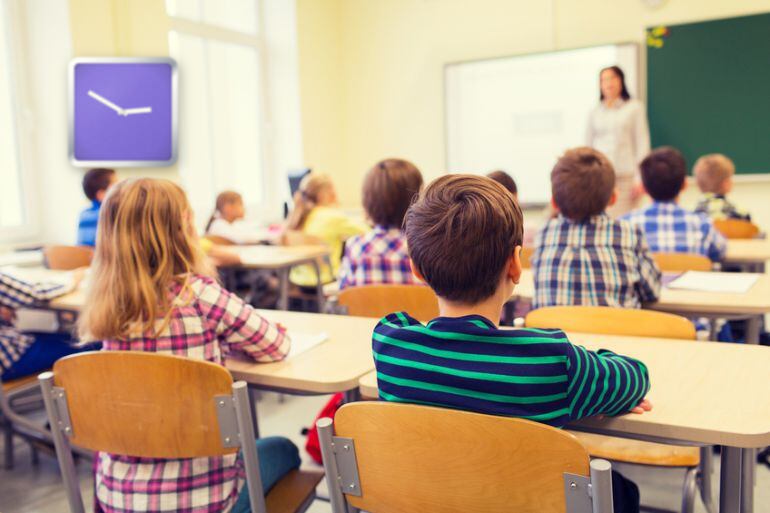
2.50
